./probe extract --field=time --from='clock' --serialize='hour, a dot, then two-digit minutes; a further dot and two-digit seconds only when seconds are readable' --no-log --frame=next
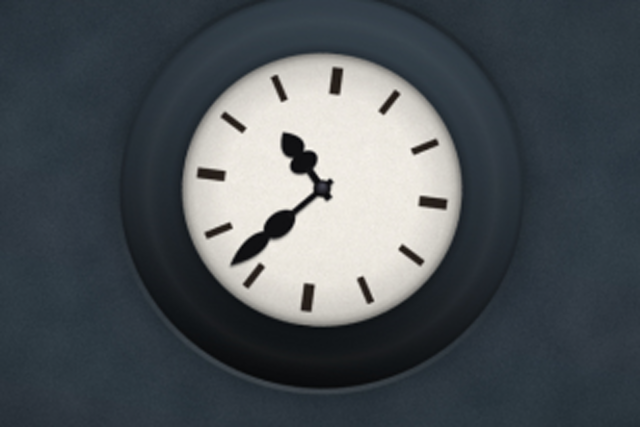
10.37
